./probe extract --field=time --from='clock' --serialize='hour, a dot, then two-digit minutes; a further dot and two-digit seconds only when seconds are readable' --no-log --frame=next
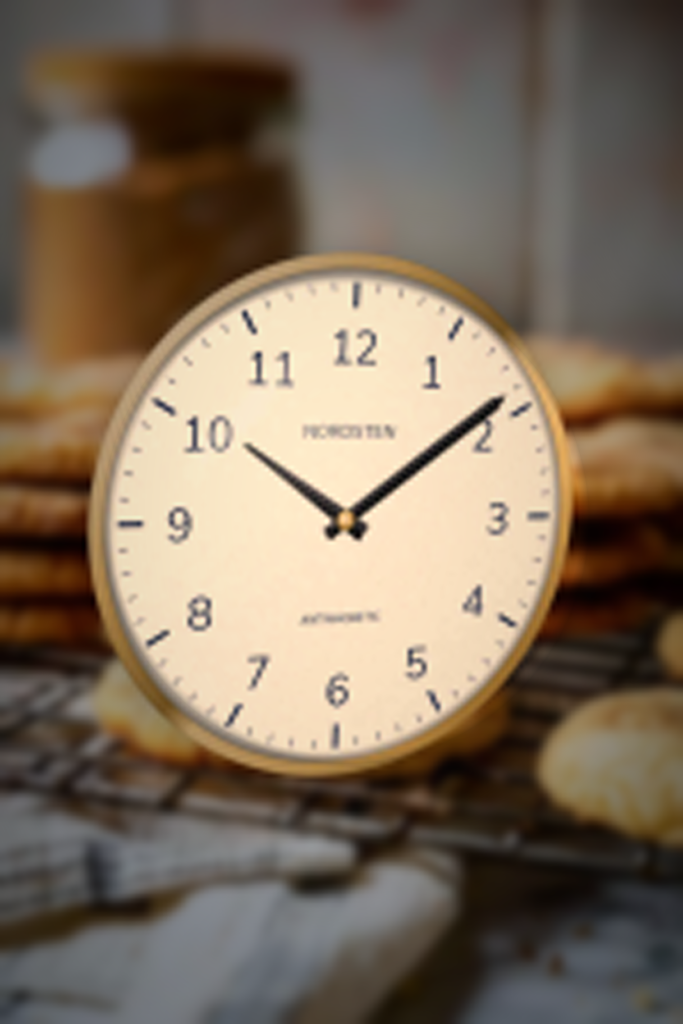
10.09
